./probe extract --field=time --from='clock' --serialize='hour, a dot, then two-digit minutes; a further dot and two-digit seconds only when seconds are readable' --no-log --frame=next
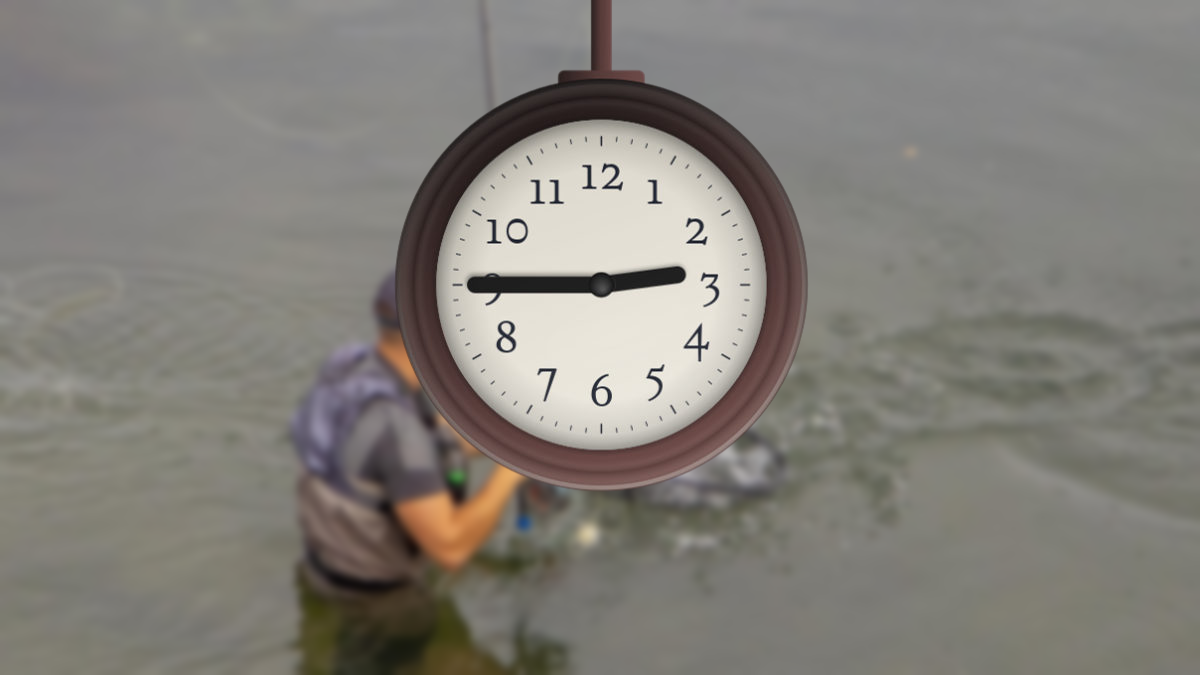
2.45
